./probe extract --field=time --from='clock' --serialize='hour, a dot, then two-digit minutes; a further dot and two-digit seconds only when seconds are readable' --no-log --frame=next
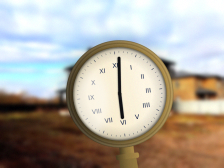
6.01
